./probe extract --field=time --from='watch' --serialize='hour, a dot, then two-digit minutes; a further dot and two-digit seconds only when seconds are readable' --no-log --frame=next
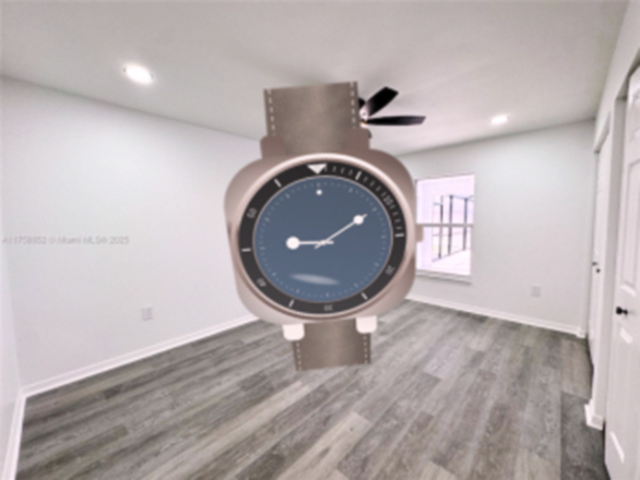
9.10
